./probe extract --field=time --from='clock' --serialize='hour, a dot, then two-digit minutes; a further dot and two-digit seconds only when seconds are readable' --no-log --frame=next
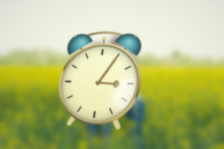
3.05
